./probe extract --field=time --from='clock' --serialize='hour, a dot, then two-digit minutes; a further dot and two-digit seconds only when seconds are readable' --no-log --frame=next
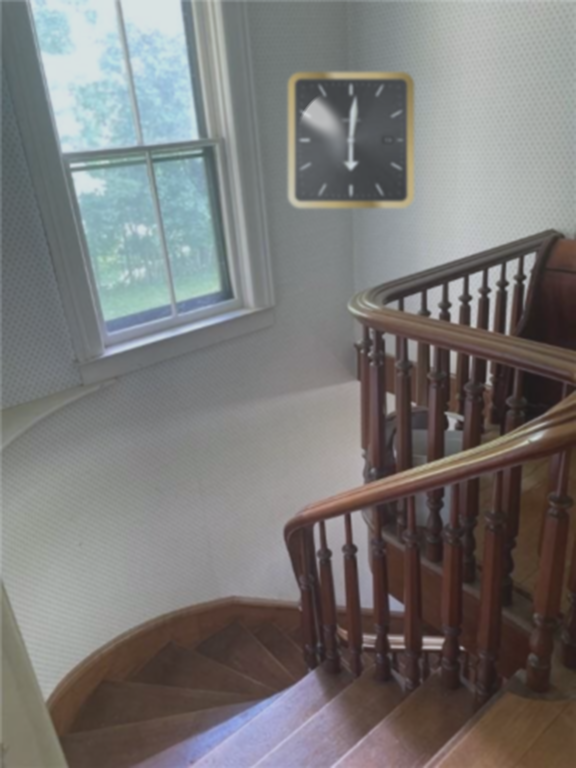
6.01
